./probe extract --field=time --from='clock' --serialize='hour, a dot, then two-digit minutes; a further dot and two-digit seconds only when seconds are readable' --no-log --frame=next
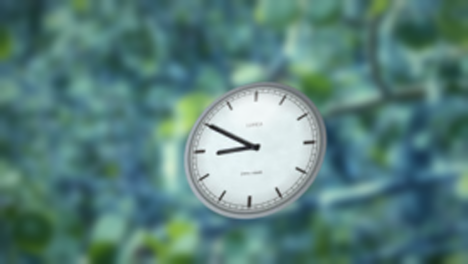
8.50
